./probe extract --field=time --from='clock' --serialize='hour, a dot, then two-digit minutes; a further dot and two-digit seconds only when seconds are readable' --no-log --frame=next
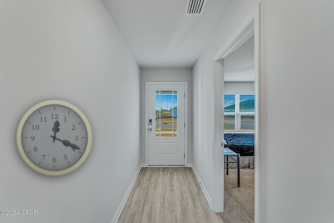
12.19
